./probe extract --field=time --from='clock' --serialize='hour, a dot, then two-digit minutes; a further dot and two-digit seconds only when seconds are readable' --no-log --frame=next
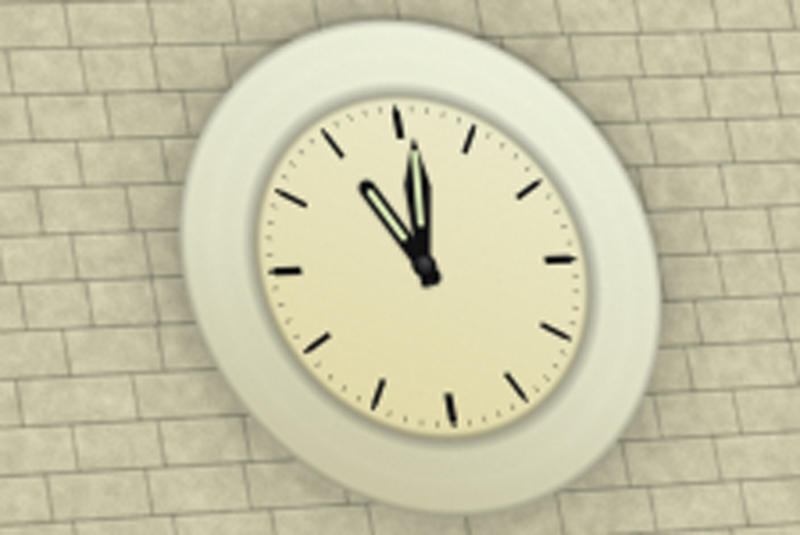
11.01
